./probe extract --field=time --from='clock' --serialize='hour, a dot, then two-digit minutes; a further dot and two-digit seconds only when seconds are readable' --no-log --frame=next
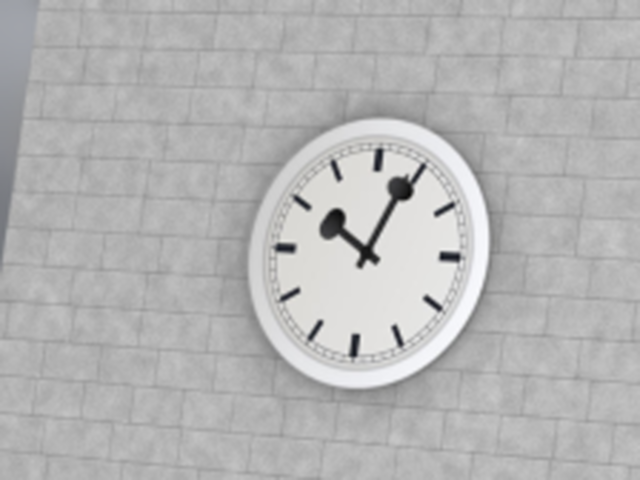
10.04
